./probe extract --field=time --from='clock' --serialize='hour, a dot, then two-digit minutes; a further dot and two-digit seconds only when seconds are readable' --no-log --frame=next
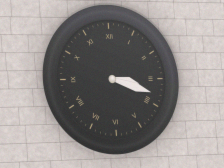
3.18
